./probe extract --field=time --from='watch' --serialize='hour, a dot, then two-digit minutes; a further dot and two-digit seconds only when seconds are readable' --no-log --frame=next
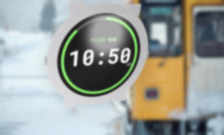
10.50
